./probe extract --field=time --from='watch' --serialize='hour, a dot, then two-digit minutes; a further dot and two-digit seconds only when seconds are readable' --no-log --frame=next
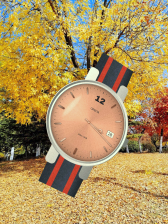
3.18
